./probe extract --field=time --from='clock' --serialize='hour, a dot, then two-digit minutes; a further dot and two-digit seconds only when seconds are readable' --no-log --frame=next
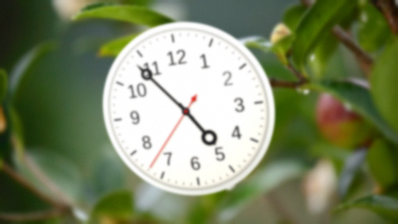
4.53.37
